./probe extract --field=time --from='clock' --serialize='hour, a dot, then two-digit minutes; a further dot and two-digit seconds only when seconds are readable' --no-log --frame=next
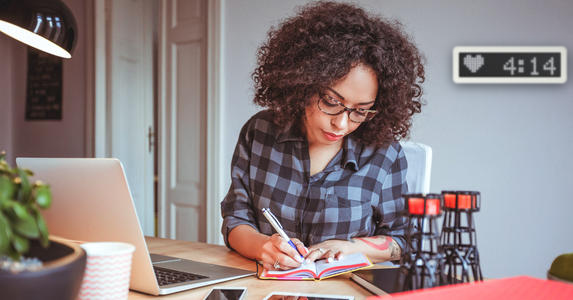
4.14
